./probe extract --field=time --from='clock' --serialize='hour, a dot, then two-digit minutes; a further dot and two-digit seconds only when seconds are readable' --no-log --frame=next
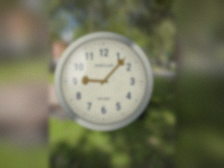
9.07
